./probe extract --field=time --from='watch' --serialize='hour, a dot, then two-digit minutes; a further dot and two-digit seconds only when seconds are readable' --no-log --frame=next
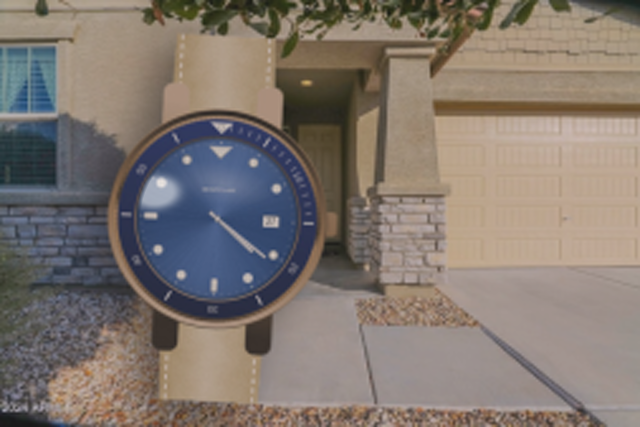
4.21
